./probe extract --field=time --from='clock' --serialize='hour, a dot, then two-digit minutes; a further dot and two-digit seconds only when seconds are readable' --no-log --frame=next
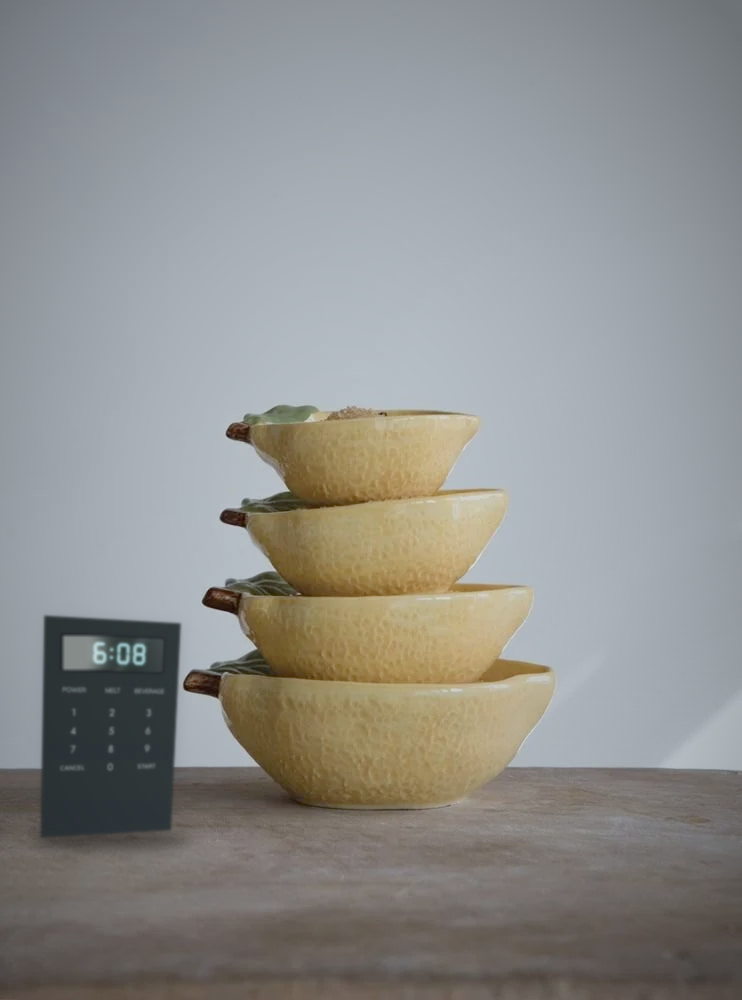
6.08
